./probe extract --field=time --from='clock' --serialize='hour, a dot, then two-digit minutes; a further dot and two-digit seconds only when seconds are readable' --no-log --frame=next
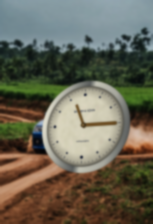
11.15
